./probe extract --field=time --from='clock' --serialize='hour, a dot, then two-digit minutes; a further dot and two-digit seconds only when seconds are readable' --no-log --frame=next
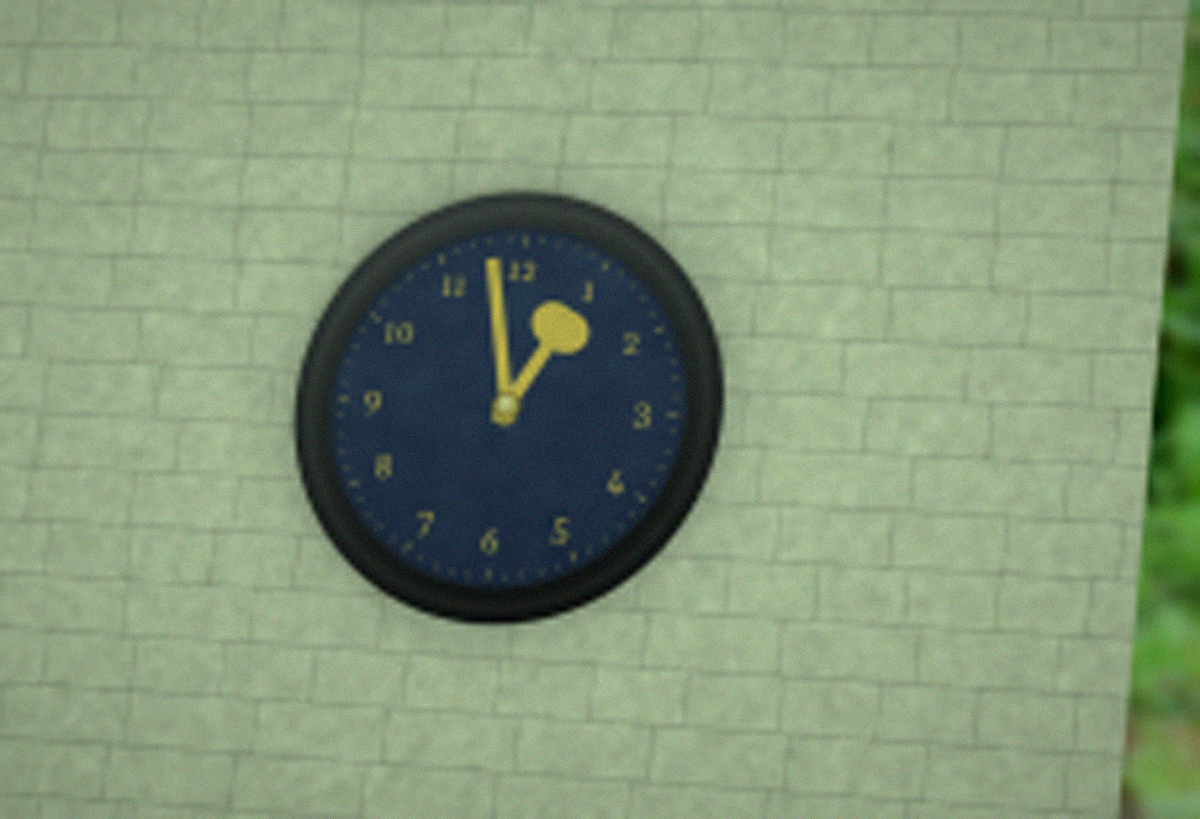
12.58
